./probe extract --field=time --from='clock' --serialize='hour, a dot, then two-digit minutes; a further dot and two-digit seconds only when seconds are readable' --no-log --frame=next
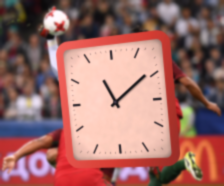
11.09
